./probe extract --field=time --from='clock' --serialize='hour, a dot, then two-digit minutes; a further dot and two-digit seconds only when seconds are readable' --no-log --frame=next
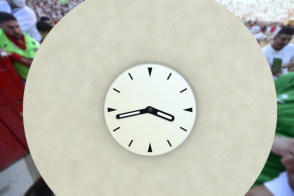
3.43
